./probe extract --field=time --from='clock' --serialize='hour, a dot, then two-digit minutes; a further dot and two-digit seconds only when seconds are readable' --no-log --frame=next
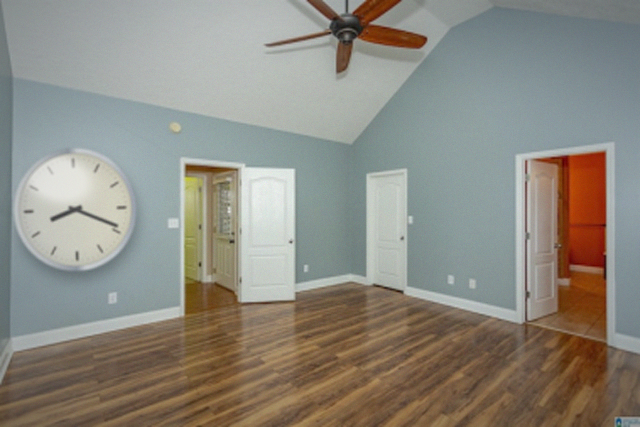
8.19
